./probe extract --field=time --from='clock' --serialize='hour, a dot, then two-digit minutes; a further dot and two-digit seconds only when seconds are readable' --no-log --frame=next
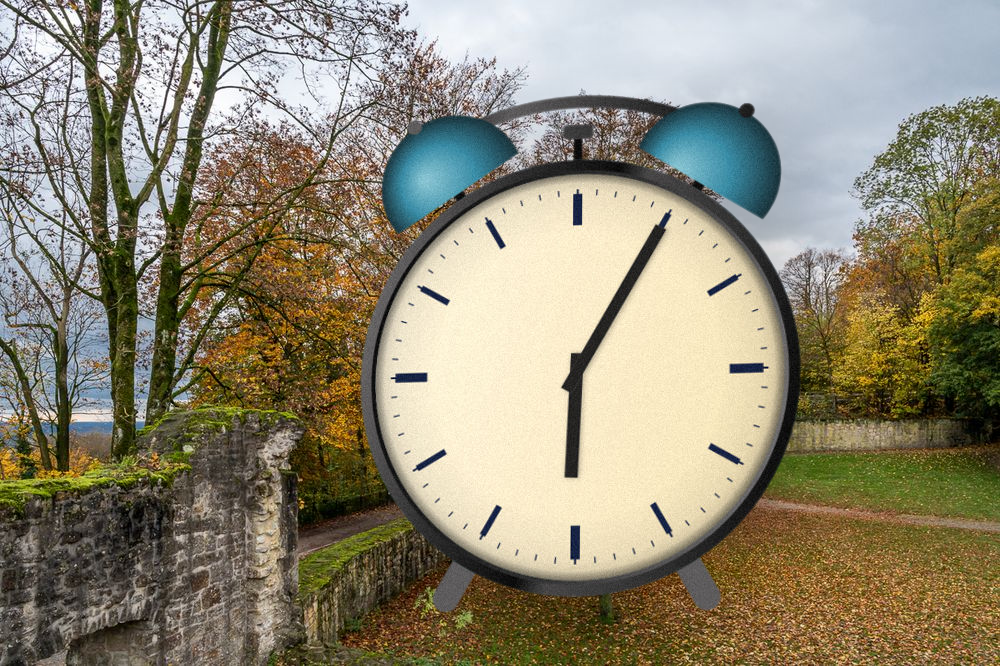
6.05
